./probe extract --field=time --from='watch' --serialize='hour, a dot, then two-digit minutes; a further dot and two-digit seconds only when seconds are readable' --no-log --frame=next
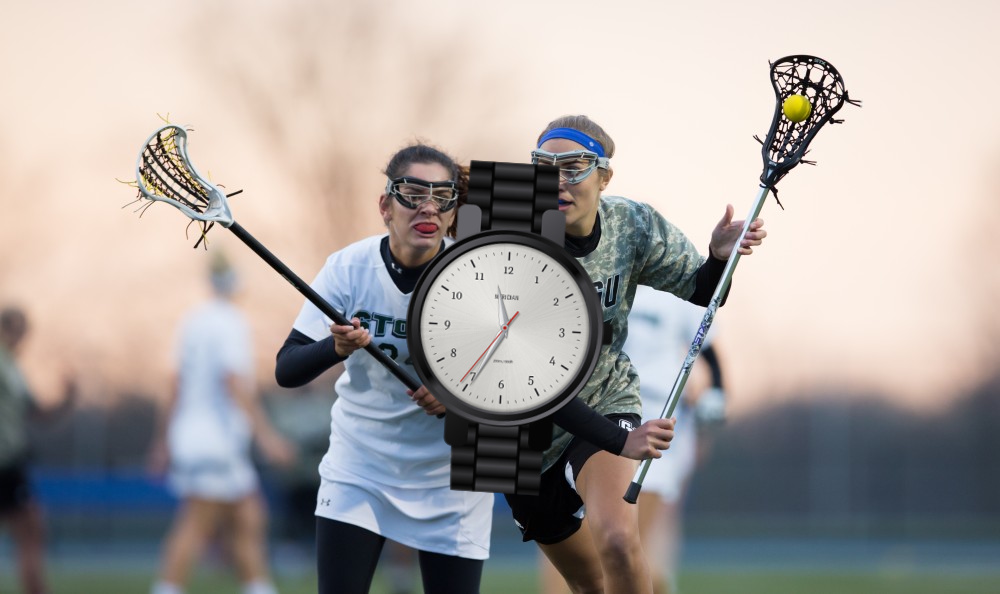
11.34.36
